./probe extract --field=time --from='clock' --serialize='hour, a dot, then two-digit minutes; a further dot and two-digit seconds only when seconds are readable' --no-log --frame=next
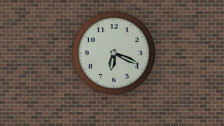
6.19
